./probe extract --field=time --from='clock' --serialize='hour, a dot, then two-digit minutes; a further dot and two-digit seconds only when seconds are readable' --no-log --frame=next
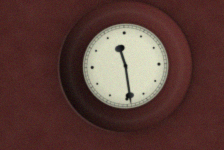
11.29
